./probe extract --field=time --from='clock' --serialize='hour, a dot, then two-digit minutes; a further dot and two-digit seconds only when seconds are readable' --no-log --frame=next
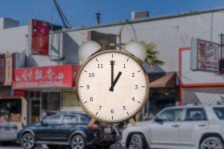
1.00
